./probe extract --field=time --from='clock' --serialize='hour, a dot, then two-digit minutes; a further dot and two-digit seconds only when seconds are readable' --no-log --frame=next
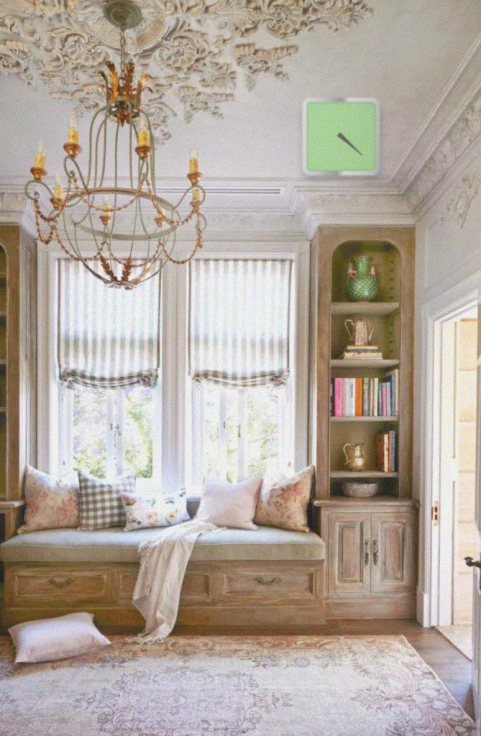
4.22
